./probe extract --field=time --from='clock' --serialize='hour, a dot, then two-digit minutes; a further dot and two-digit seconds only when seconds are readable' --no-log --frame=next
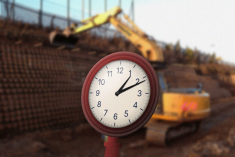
1.11
